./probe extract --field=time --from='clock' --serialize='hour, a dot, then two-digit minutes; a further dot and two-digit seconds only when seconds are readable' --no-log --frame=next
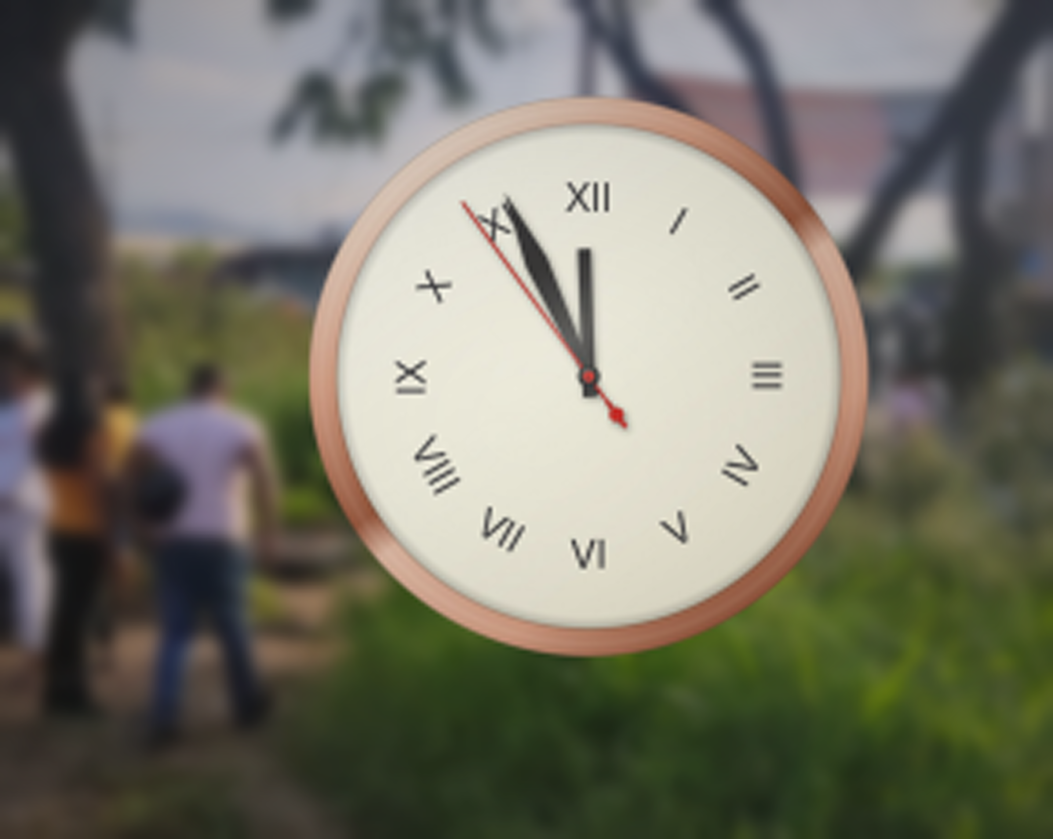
11.55.54
